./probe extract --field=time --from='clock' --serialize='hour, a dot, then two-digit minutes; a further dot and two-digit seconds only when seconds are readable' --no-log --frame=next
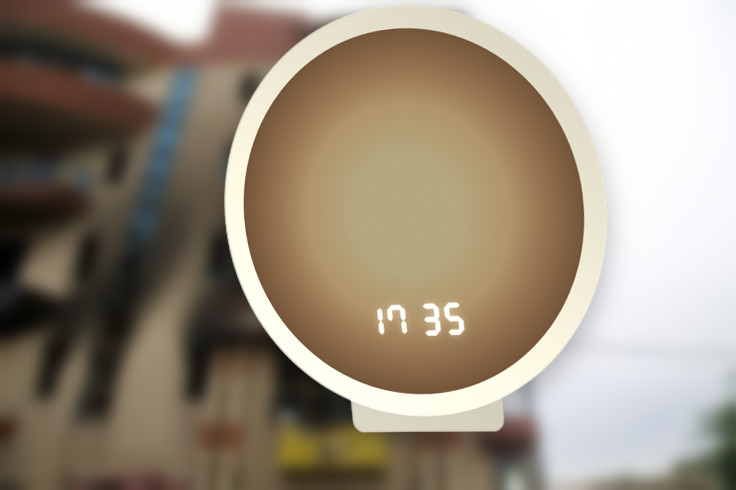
17.35
